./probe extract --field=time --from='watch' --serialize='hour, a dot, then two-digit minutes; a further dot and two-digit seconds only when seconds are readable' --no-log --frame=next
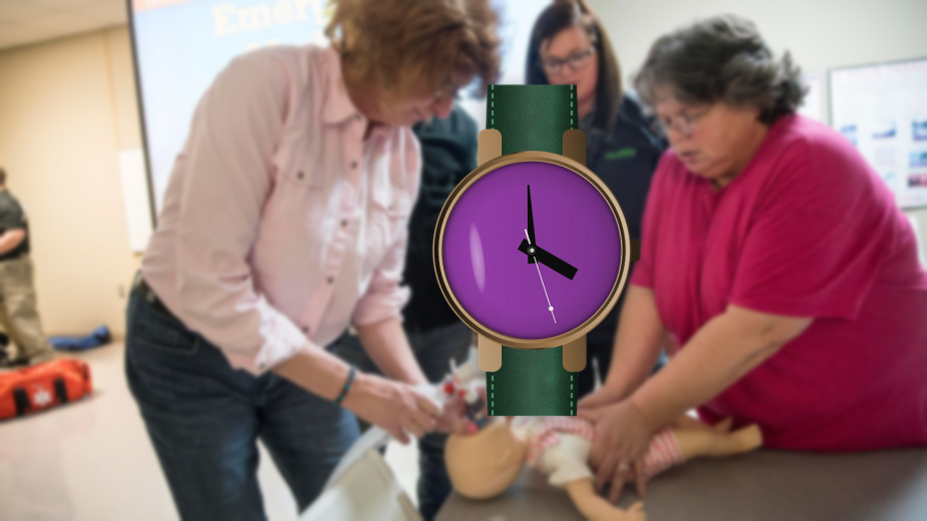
3.59.27
